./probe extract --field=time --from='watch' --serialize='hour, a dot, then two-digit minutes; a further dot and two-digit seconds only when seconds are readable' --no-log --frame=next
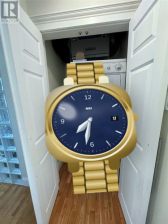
7.32
